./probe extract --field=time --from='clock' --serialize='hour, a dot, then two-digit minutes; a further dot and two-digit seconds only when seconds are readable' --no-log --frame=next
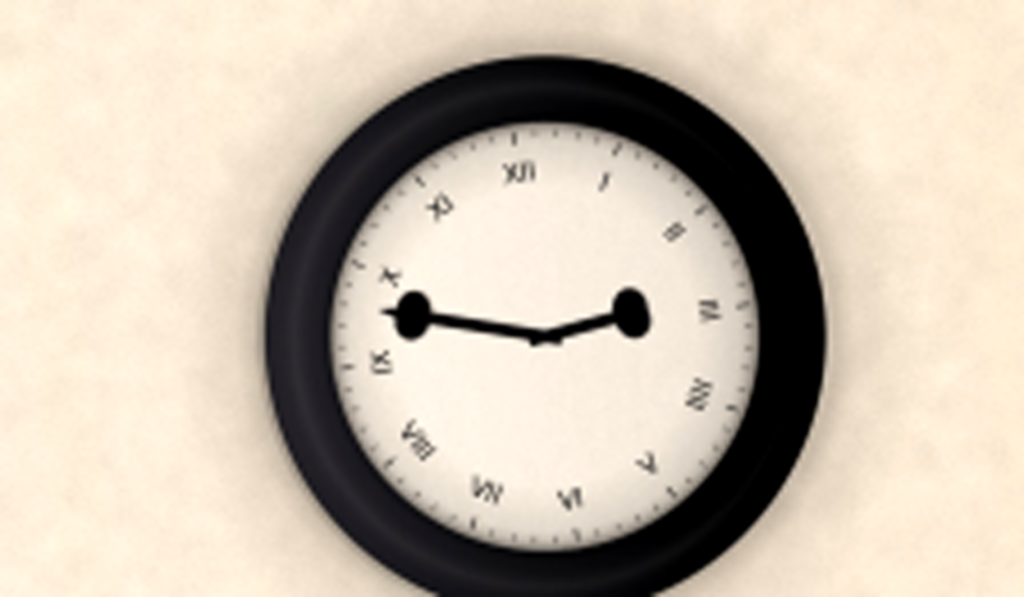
2.48
